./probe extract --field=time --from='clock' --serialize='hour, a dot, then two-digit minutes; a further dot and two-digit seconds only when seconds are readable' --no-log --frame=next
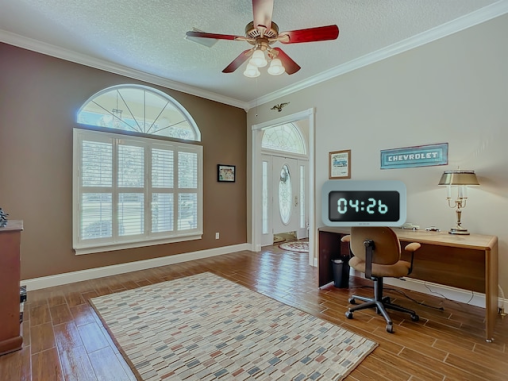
4.26
